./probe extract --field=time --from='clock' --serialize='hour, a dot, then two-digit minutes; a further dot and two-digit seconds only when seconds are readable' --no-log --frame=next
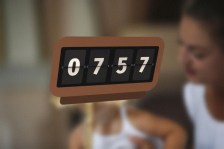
7.57
